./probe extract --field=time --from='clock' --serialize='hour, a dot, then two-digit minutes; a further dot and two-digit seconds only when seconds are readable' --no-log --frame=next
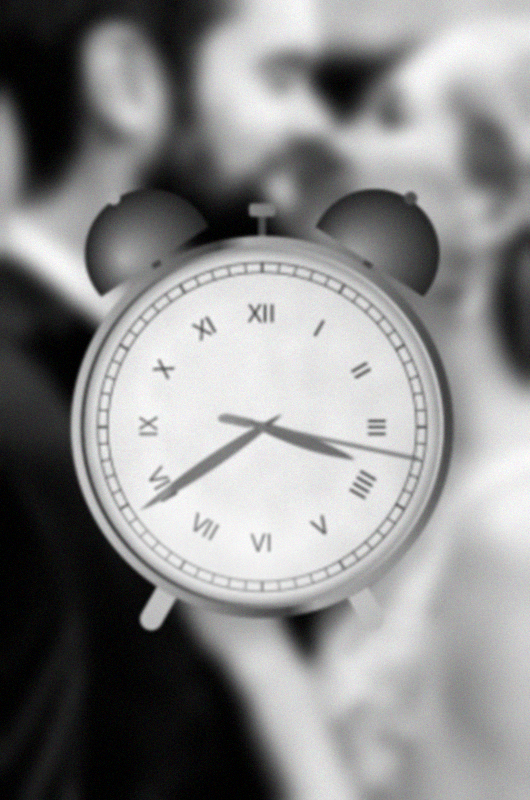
3.39.17
